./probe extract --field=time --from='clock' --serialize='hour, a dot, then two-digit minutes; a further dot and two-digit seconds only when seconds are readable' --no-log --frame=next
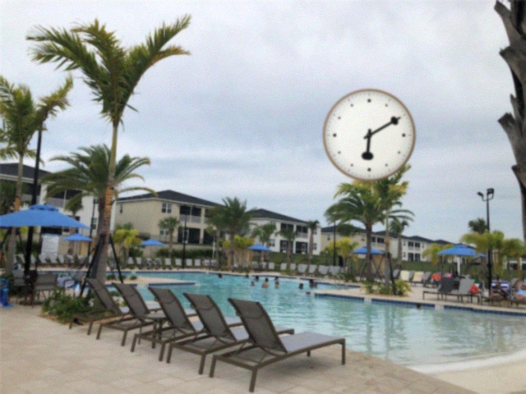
6.10
